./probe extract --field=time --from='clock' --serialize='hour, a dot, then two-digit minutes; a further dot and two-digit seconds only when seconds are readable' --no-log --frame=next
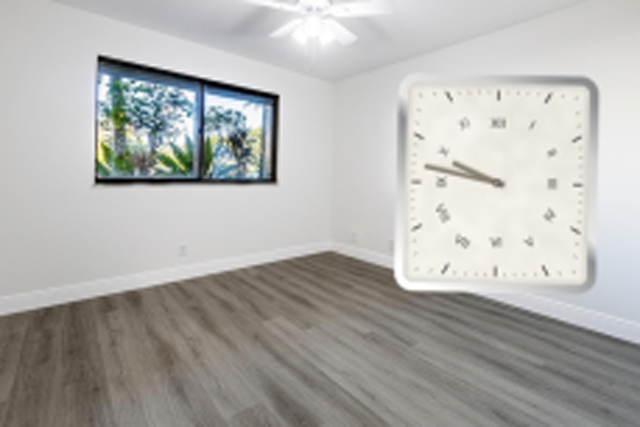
9.47
